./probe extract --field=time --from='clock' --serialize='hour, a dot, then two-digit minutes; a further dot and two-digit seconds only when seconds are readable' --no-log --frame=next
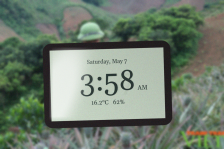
3.58
